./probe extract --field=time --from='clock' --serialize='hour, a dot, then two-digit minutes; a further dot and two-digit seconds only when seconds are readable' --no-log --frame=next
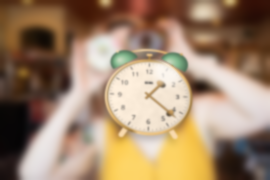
1.22
